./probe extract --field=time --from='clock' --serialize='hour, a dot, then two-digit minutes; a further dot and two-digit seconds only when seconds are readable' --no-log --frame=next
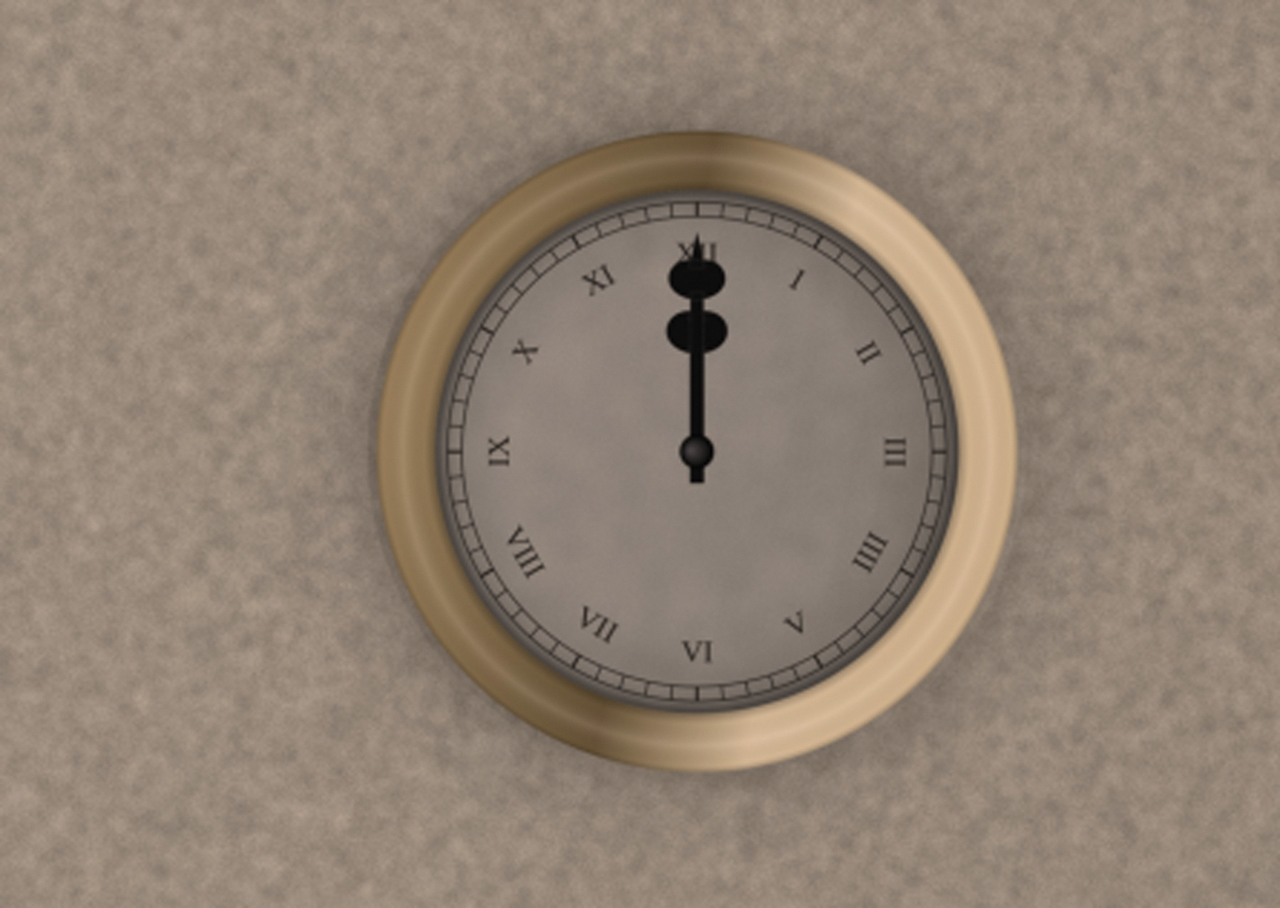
12.00
